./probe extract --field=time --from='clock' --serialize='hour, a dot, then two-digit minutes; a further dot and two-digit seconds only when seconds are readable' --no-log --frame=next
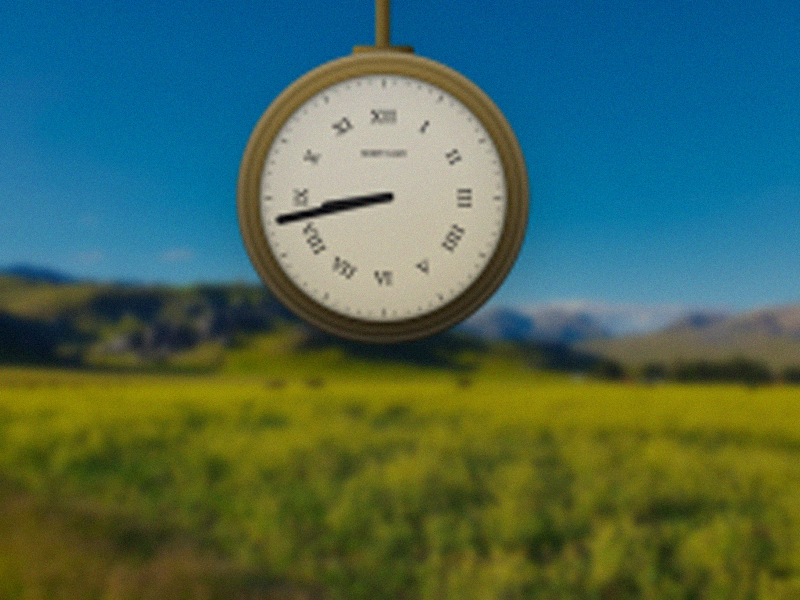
8.43
